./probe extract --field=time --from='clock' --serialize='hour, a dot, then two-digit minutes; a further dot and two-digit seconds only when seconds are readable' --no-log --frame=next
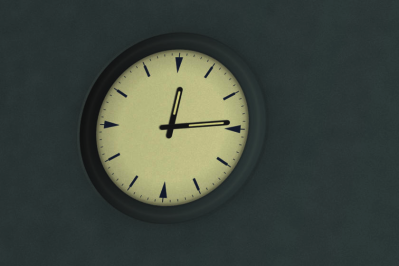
12.14
